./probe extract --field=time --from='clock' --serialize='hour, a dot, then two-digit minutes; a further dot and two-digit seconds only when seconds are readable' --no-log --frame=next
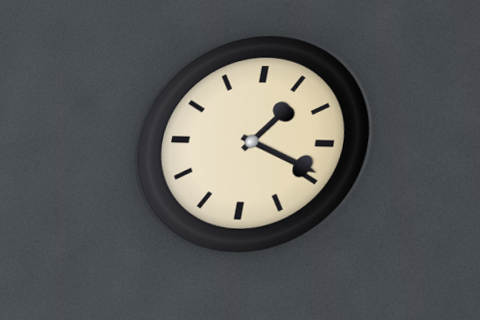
1.19
